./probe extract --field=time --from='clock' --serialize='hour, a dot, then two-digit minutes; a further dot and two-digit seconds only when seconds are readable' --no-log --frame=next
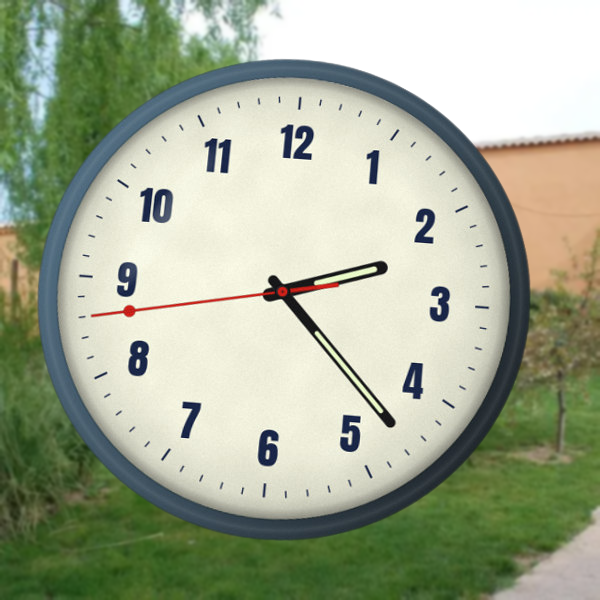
2.22.43
